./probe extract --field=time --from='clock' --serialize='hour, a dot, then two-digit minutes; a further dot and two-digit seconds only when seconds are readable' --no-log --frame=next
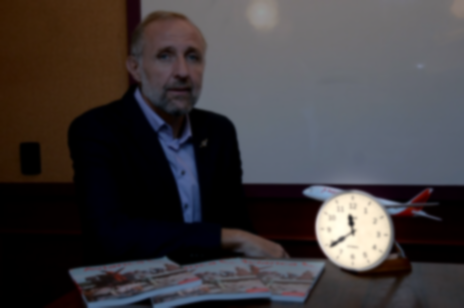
11.39
